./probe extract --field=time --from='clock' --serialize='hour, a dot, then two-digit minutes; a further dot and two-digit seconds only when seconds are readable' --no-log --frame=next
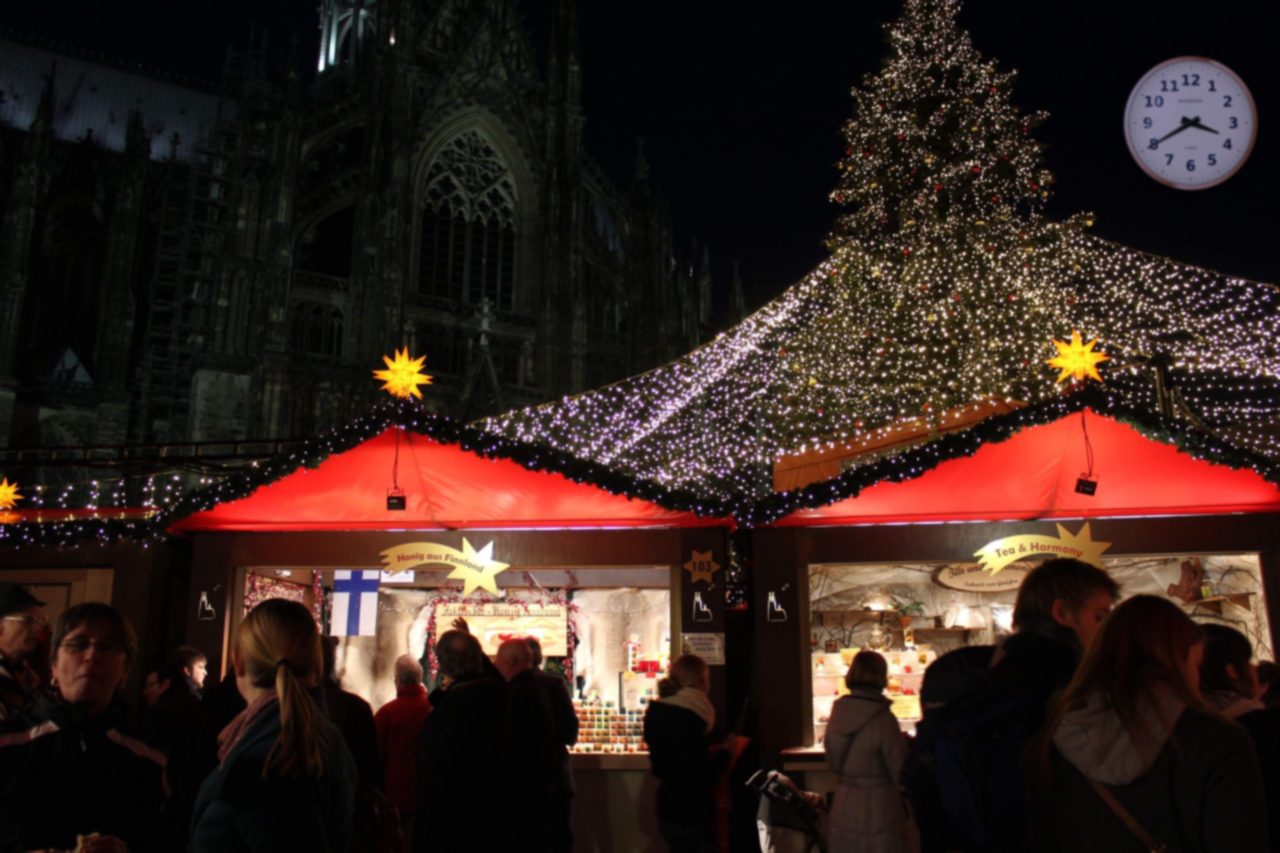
3.40
